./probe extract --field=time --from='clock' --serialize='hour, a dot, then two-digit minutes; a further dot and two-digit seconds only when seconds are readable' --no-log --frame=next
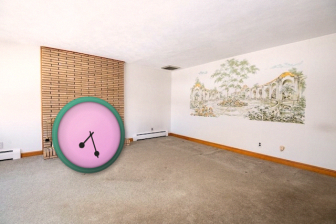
7.27
